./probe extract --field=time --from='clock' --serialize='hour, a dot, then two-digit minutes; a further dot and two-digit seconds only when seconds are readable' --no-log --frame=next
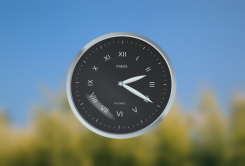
2.20
